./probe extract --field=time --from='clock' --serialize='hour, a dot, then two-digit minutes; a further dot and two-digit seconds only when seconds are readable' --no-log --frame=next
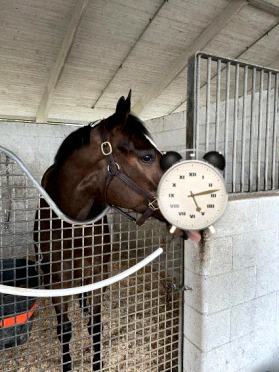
5.13
